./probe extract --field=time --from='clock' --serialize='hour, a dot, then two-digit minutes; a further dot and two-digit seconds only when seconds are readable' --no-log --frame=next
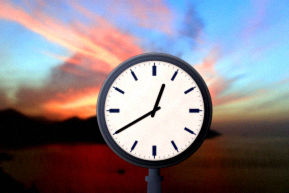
12.40
